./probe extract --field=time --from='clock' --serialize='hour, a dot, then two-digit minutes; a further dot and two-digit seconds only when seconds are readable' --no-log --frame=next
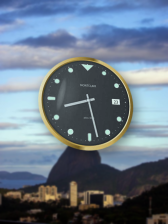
8.28
